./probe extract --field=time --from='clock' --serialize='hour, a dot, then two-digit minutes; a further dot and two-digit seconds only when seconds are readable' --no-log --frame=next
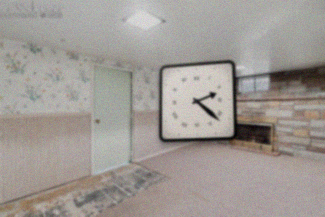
2.22
